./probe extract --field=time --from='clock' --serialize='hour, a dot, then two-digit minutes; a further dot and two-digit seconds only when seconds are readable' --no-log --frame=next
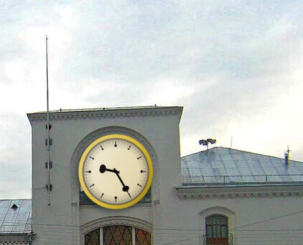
9.25
